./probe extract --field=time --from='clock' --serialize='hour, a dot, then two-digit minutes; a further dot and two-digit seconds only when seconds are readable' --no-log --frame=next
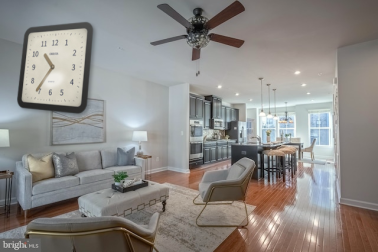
10.36
